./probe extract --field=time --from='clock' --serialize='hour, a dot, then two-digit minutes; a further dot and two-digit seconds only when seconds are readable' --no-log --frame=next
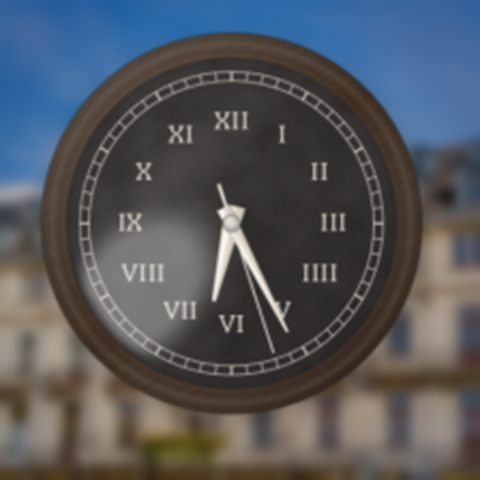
6.25.27
